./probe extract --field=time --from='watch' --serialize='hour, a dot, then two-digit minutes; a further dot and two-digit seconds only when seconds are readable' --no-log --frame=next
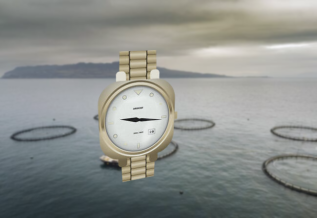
9.16
